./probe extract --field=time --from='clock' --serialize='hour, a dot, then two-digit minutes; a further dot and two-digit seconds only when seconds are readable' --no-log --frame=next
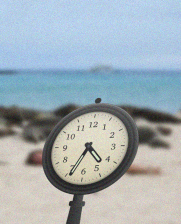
4.34
